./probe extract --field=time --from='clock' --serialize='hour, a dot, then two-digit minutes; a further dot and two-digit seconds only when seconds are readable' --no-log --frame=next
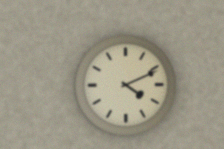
4.11
